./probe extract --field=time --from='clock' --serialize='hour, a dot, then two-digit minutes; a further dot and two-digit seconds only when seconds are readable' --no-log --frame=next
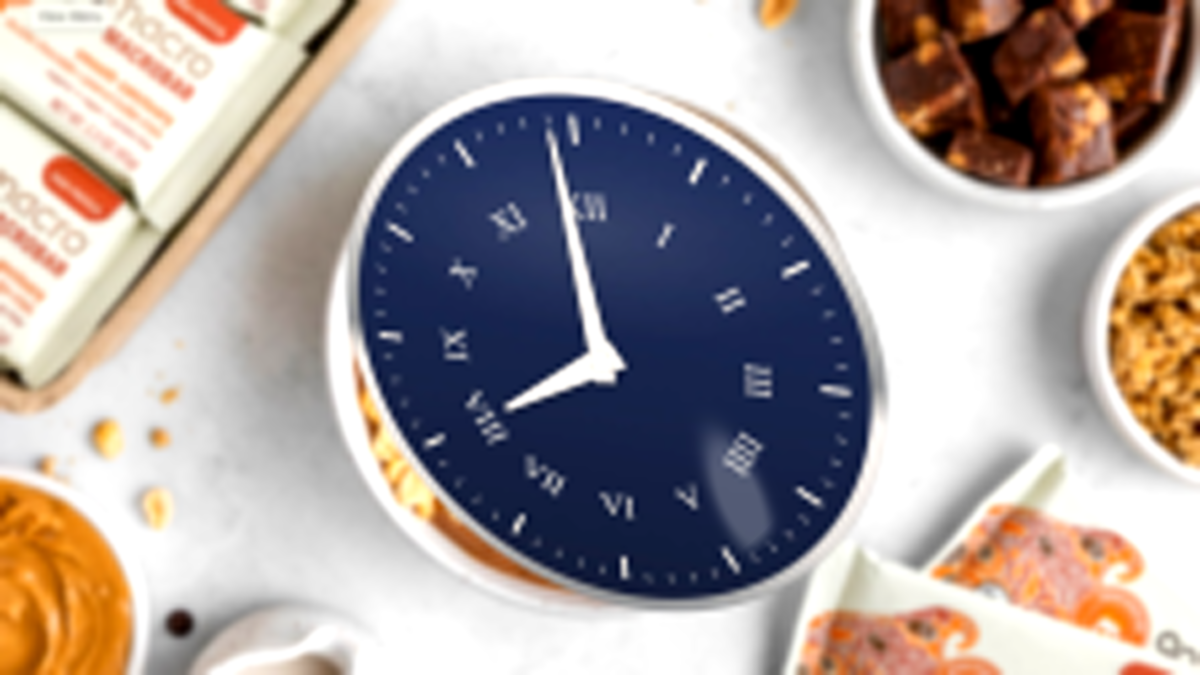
7.59
